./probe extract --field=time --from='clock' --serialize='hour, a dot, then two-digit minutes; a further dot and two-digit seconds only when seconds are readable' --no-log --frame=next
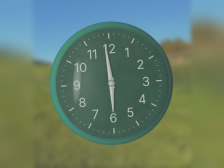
5.59
